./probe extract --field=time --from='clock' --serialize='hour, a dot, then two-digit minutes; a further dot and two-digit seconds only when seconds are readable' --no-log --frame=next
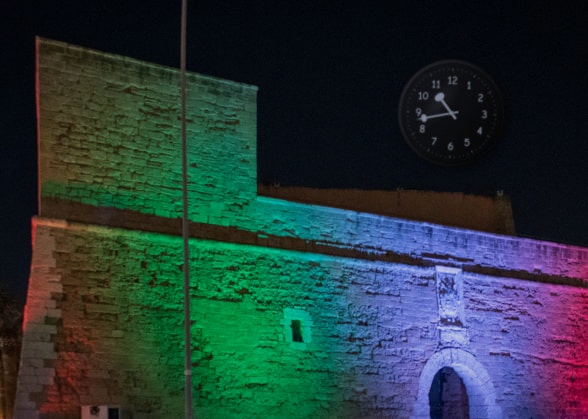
10.43
